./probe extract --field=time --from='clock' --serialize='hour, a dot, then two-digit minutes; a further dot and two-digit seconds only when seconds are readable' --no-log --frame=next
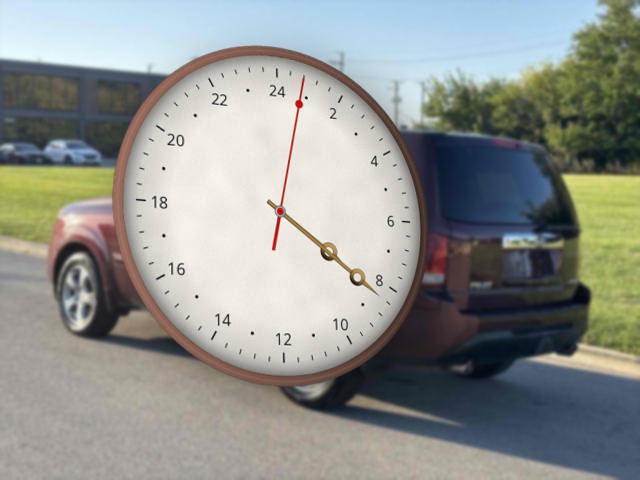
8.21.02
